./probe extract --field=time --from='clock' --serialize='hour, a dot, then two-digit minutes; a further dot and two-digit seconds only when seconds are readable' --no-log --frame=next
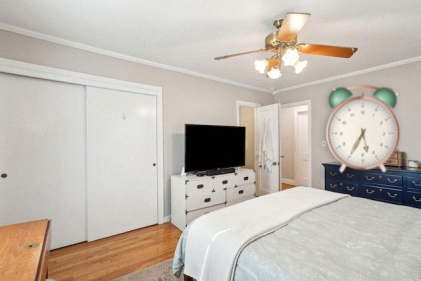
5.35
